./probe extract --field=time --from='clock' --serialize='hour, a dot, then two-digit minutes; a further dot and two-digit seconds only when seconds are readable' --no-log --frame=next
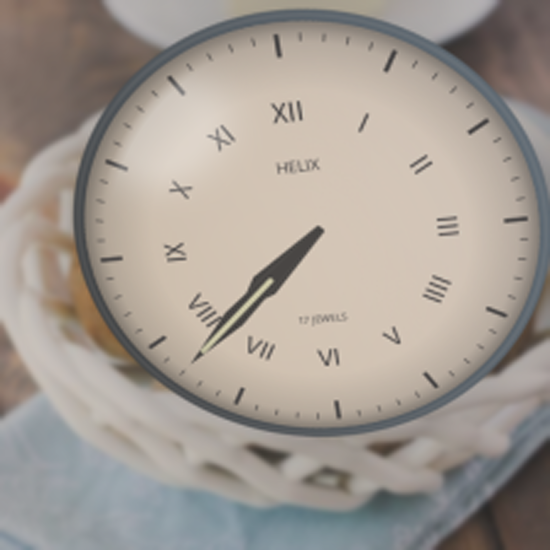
7.38
